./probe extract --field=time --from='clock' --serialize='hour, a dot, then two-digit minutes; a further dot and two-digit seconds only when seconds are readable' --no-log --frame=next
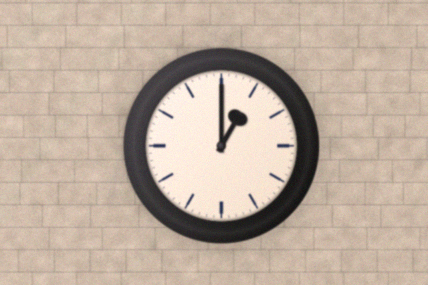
1.00
